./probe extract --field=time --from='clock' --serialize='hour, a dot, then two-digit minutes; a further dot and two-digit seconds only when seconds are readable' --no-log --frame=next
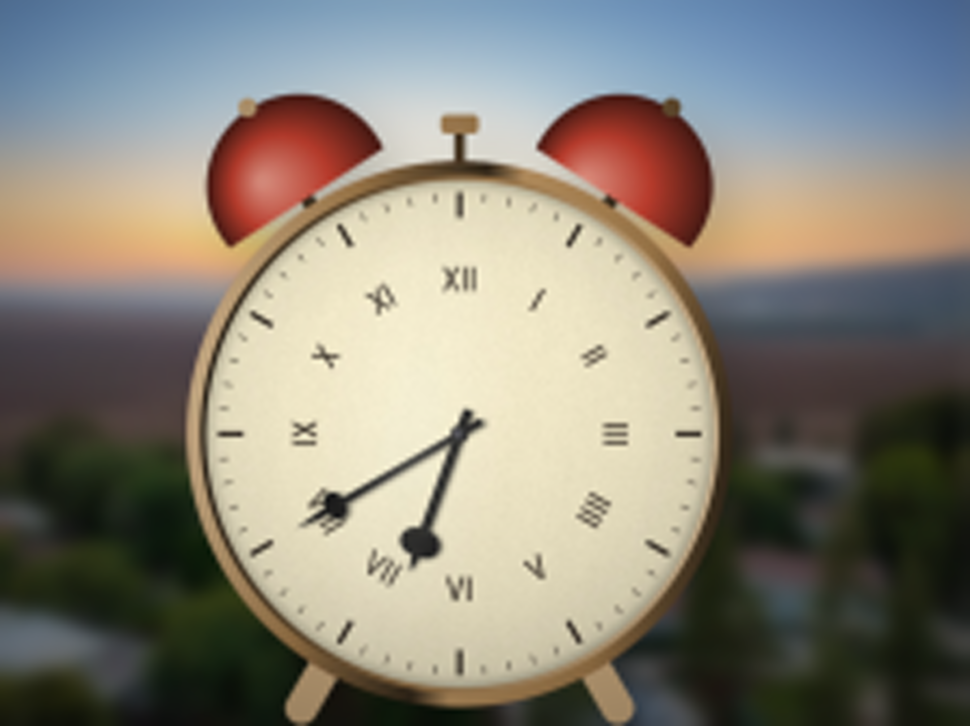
6.40
